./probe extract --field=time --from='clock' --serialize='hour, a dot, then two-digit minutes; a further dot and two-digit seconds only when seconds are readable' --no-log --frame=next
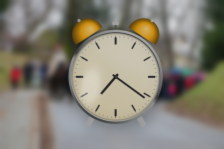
7.21
